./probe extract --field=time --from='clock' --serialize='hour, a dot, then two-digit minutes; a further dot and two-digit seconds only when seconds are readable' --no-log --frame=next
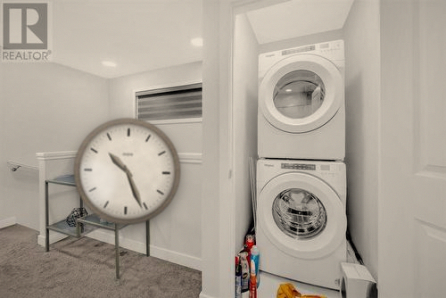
10.26
